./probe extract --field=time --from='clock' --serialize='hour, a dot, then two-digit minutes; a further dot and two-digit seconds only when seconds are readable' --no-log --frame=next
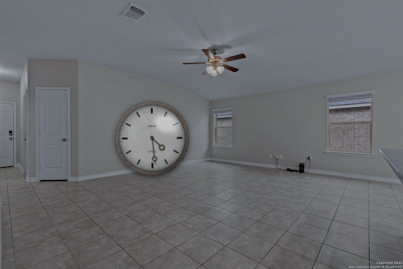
4.29
